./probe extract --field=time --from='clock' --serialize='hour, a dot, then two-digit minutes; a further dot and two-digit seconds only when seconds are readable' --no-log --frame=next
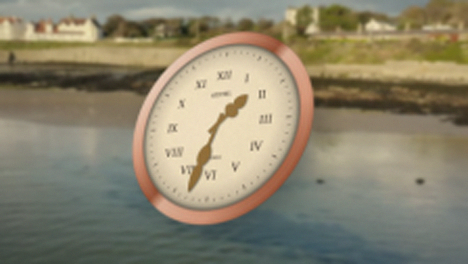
1.33
